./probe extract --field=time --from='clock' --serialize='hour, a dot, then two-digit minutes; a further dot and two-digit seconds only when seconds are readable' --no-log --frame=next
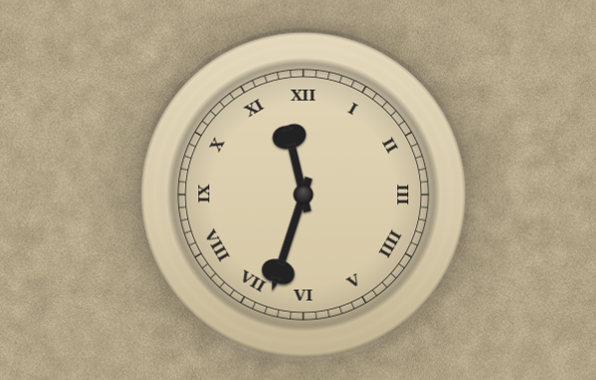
11.33
